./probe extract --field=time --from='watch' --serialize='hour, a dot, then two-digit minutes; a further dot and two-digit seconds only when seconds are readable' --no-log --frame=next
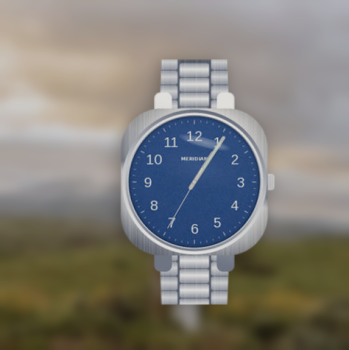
1.05.35
